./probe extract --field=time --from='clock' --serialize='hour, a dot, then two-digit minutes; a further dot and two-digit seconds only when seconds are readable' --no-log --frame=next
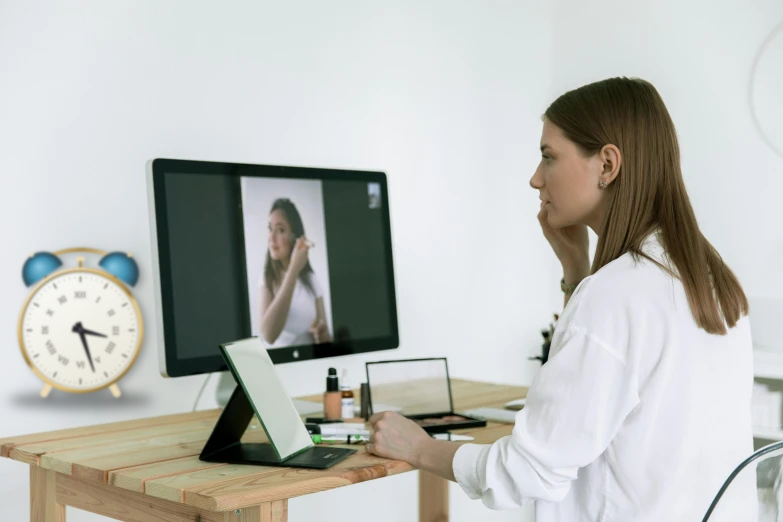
3.27
